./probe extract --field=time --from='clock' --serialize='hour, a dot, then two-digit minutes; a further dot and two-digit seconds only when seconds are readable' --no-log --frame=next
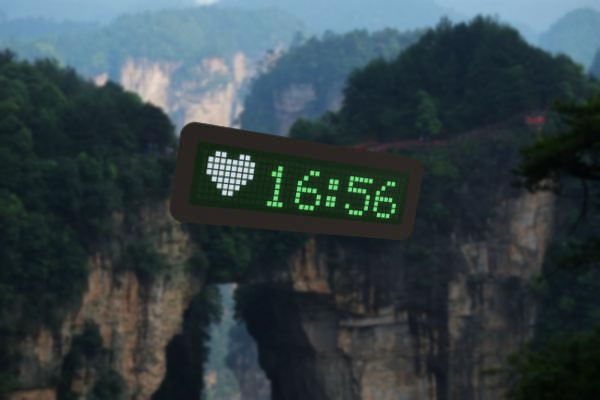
16.56
